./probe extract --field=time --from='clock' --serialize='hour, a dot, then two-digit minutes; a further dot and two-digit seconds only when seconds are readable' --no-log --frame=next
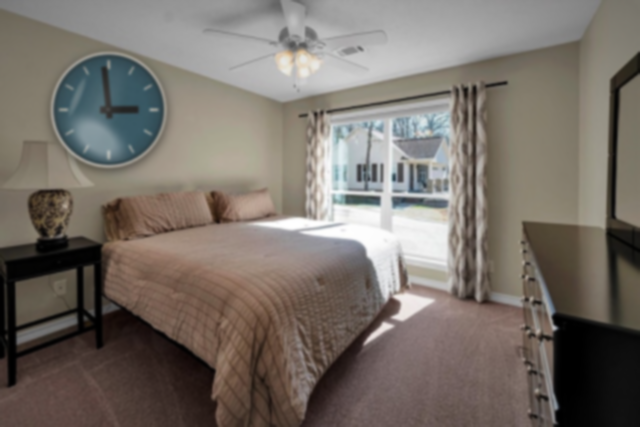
2.59
